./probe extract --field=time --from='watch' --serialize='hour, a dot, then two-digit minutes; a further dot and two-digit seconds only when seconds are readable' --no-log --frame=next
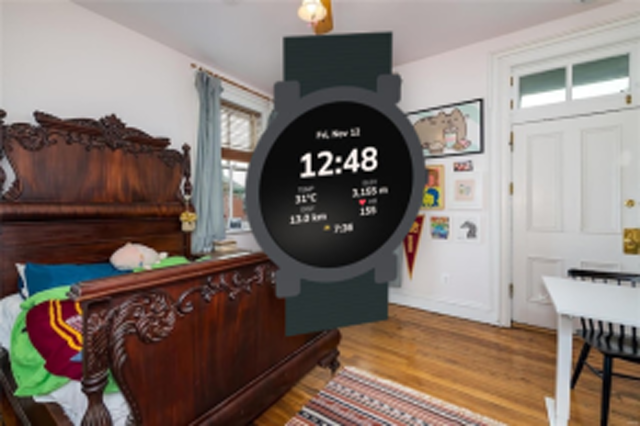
12.48
